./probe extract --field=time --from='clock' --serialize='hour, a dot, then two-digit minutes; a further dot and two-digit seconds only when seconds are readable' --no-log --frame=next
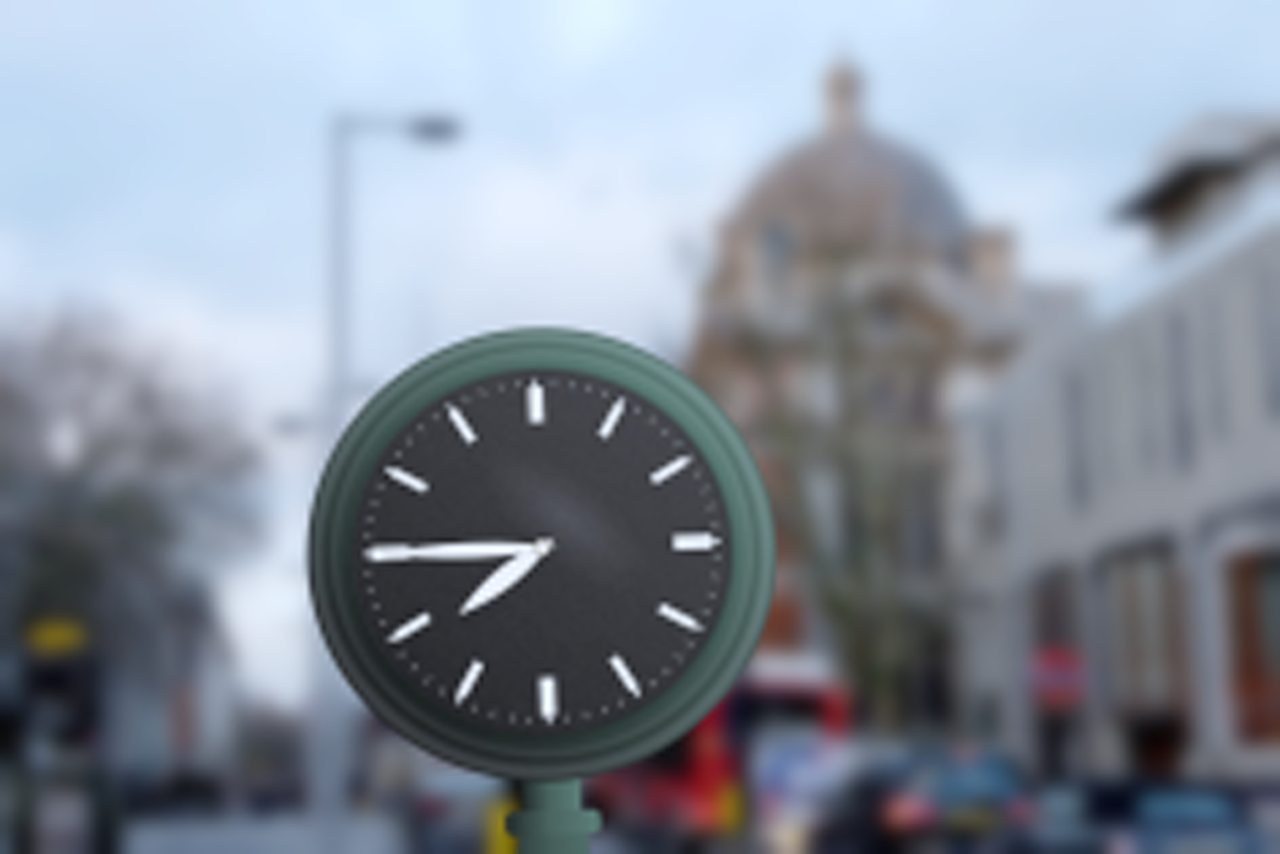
7.45
